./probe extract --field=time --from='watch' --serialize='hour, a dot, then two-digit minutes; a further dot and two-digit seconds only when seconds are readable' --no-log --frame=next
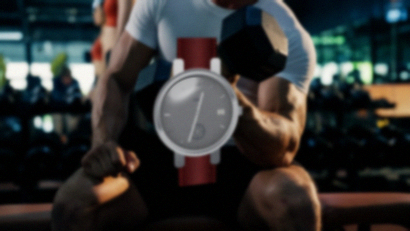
12.33
